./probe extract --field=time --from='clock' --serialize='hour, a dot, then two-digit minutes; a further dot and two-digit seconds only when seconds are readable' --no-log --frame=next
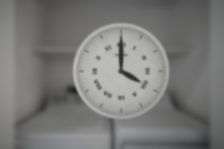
4.00
